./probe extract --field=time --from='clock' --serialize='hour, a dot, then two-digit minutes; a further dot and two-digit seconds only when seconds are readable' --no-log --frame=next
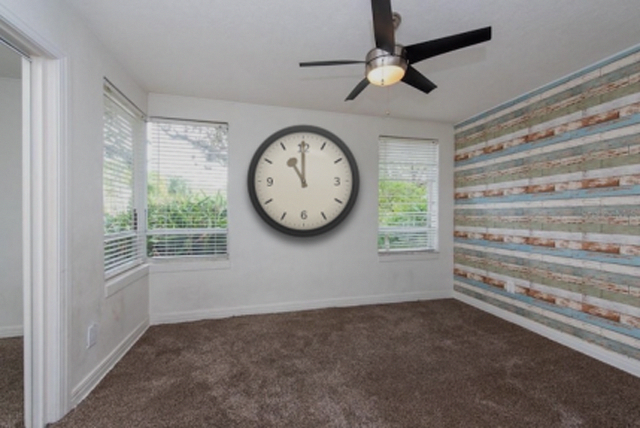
11.00
